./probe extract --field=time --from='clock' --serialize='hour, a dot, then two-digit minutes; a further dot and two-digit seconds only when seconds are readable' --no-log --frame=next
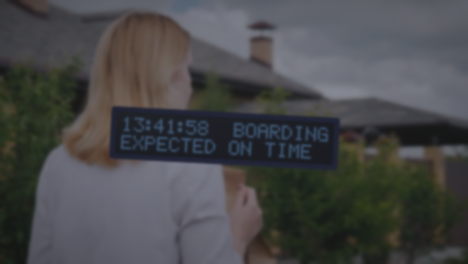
13.41.58
